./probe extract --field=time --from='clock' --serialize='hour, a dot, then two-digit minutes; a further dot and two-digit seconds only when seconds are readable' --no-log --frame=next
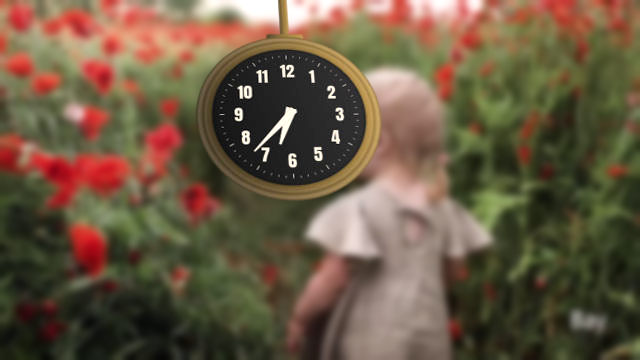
6.37
